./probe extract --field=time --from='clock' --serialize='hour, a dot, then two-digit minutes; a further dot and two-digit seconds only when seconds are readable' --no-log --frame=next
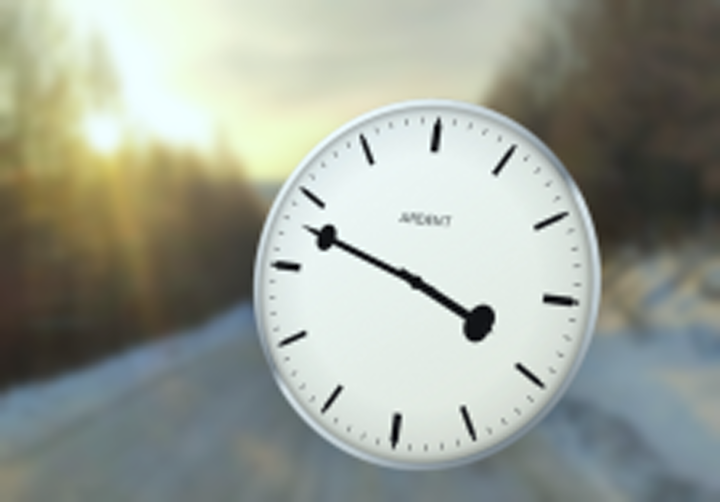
3.48
